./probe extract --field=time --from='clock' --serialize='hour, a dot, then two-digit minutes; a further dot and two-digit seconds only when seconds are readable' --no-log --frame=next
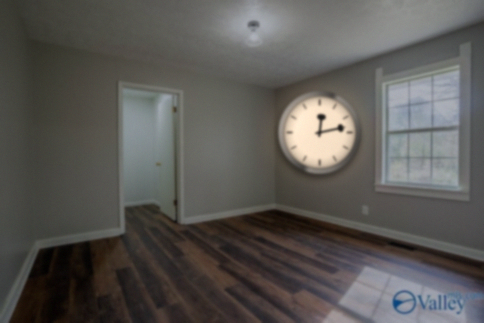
12.13
